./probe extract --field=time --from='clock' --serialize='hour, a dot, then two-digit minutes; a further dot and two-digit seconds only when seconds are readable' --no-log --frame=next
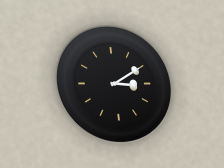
3.10
